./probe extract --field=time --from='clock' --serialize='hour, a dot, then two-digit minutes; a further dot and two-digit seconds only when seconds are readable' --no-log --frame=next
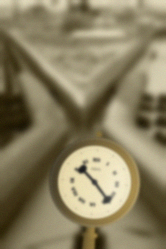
10.23
